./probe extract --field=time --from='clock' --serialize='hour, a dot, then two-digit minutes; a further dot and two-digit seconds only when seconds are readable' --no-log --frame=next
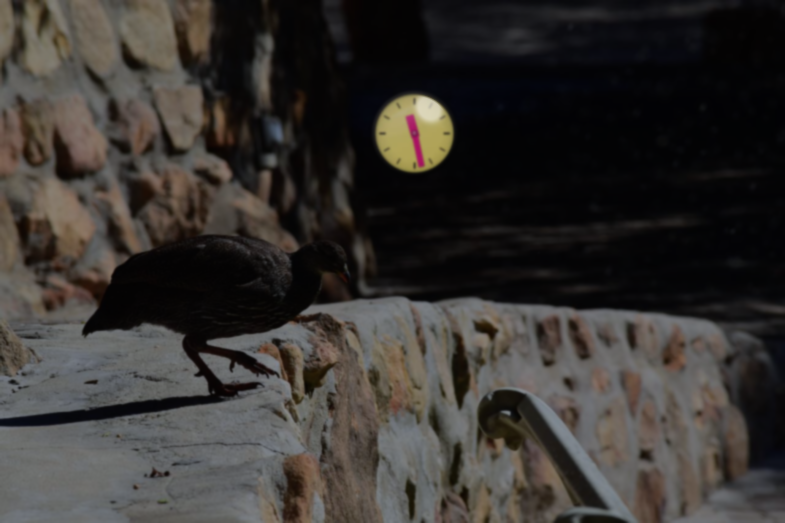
11.28
